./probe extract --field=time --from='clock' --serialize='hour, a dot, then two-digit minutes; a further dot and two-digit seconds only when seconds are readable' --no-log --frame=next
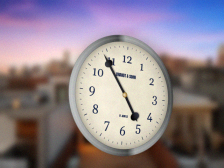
4.54
